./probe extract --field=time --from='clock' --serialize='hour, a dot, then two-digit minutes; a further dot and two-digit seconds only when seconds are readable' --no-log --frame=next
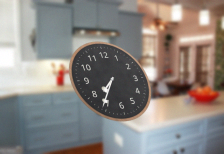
7.36
